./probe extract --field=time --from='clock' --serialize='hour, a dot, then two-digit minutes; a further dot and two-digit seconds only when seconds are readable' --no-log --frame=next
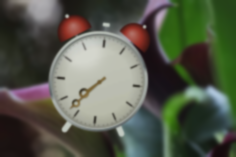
7.37
